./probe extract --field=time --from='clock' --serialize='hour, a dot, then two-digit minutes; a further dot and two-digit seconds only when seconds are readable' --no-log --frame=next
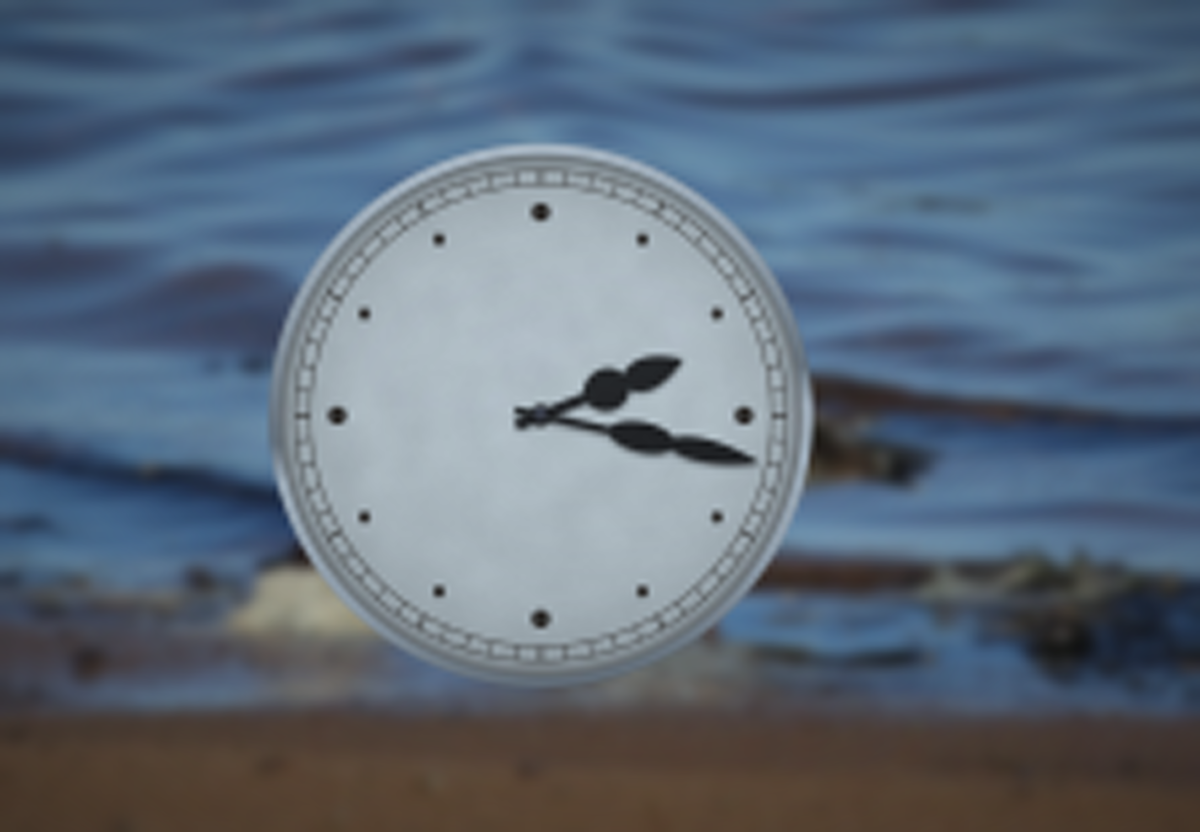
2.17
